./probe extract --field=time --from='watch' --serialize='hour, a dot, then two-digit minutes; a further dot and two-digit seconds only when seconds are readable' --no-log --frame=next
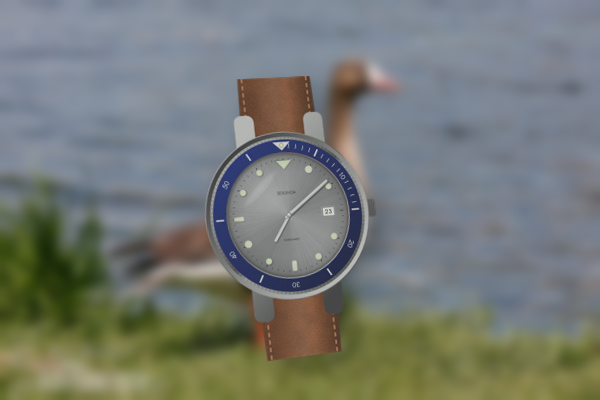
7.09
